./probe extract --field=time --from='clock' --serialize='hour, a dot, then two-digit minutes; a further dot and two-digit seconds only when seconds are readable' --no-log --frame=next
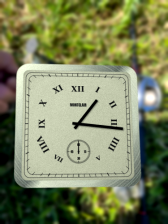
1.16
